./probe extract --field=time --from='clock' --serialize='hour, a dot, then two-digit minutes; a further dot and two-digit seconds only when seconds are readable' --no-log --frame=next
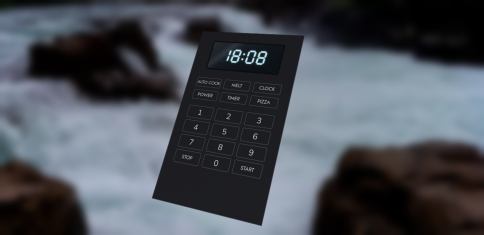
18.08
